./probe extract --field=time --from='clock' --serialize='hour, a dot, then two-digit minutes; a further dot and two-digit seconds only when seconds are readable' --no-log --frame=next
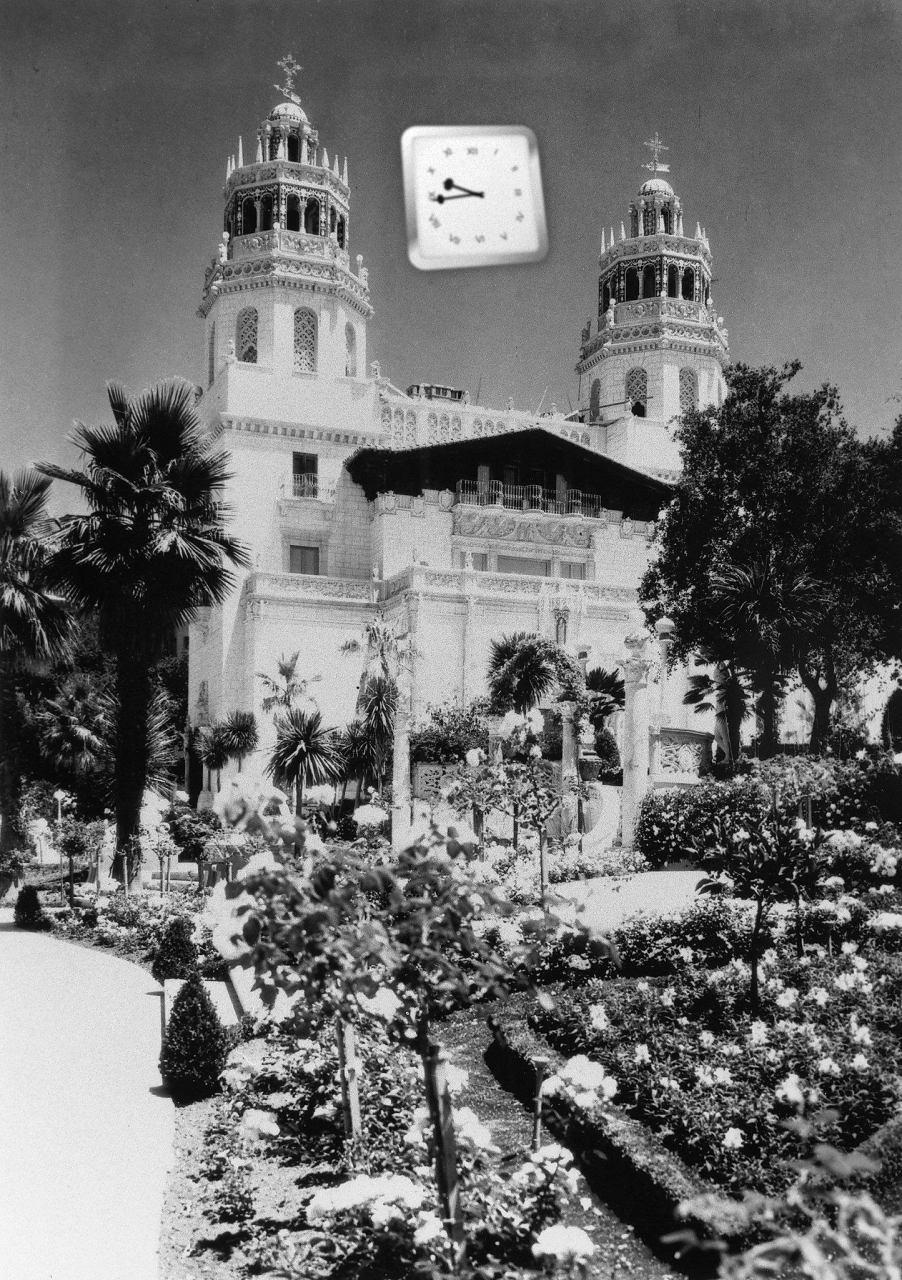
9.44
